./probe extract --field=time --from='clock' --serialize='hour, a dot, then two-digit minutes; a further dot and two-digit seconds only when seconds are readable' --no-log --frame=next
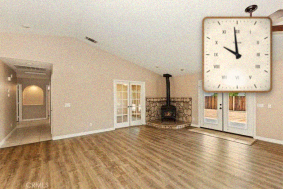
9.59
